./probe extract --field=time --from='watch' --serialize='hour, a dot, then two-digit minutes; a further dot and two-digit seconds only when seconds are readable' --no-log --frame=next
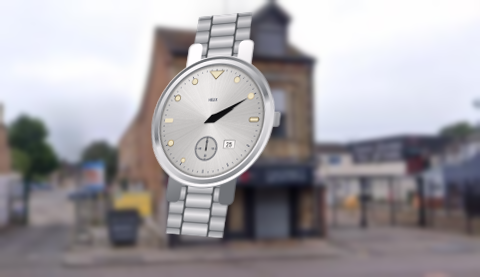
2.10
